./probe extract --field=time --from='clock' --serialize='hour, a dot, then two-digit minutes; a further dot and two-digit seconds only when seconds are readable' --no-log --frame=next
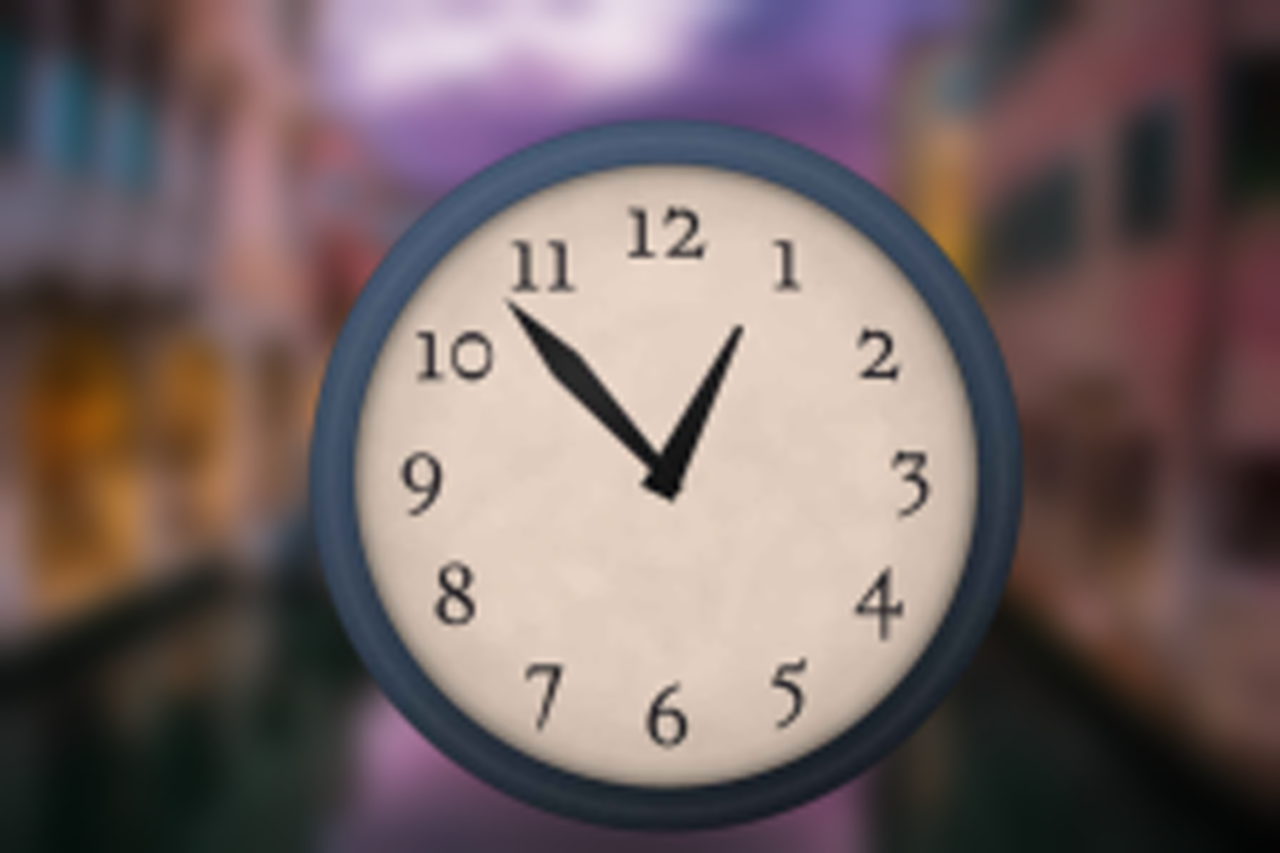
12.53
